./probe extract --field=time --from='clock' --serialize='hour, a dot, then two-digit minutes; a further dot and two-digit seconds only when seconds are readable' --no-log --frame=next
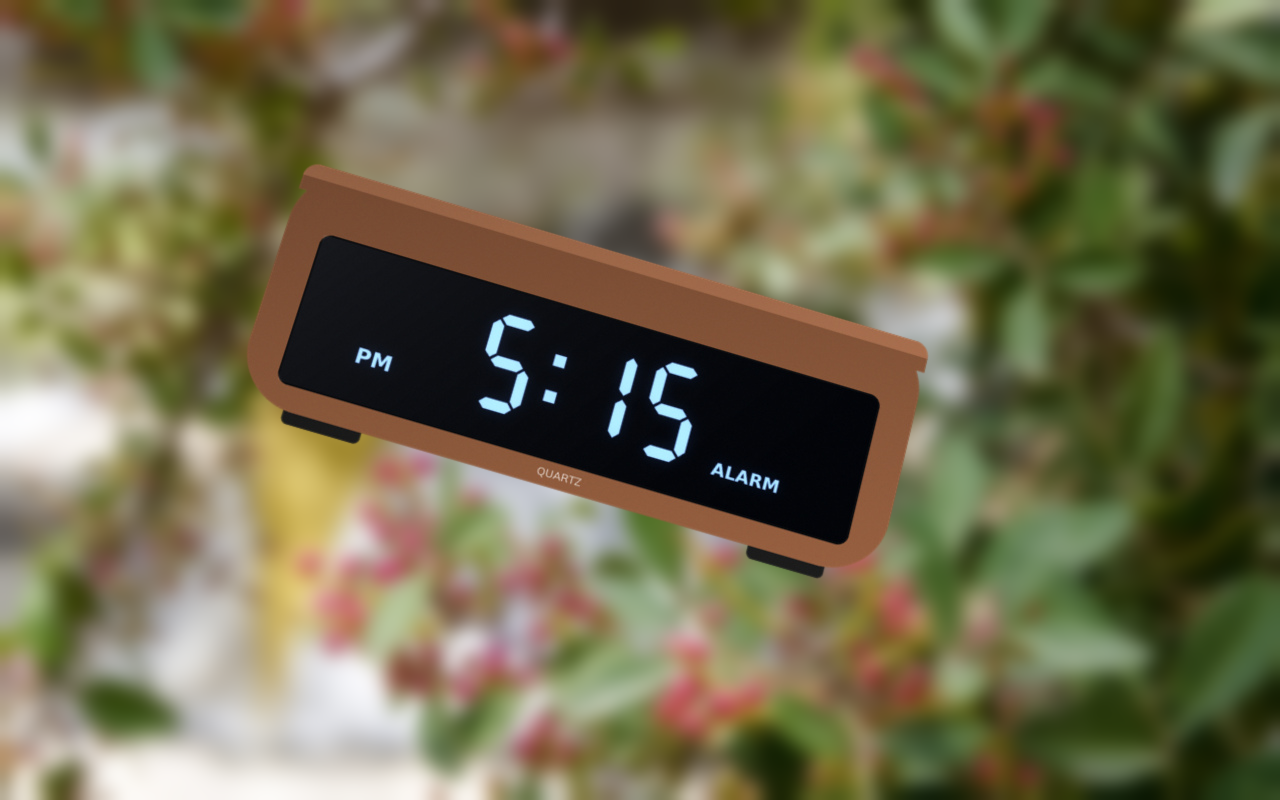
5.15
